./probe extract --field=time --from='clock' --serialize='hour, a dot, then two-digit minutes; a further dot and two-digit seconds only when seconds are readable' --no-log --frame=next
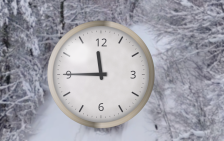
11.45
